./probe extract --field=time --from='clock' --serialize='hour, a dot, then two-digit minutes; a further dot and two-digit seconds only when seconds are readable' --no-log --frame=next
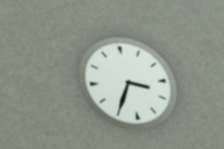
3.35
